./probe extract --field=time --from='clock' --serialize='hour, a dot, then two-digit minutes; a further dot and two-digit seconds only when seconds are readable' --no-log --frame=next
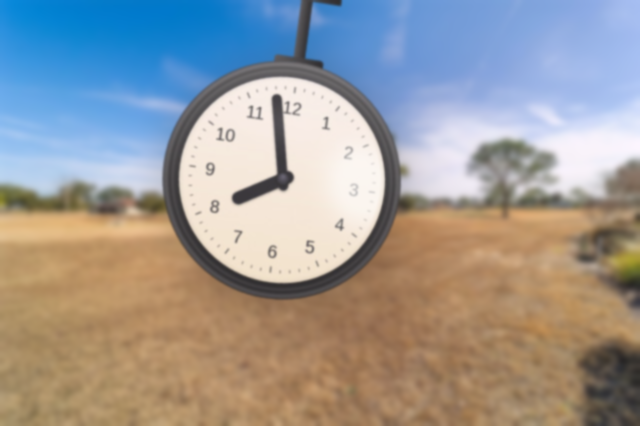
7.58
